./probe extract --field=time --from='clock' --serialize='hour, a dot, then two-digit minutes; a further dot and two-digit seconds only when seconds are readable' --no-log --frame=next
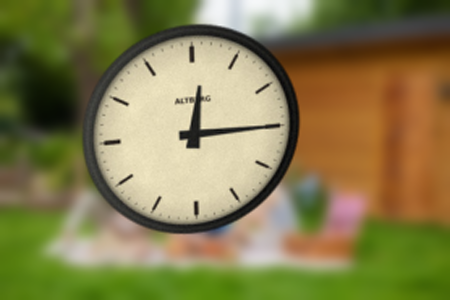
12.15
